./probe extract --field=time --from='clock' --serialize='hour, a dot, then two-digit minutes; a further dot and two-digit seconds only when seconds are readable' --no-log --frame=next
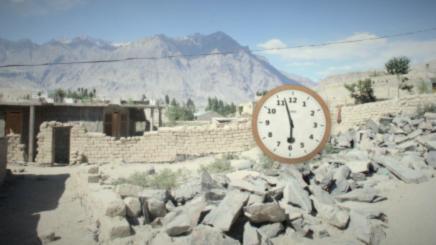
5.57
